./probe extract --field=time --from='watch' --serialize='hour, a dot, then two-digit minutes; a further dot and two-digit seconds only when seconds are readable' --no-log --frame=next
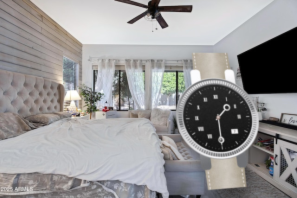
1.30
